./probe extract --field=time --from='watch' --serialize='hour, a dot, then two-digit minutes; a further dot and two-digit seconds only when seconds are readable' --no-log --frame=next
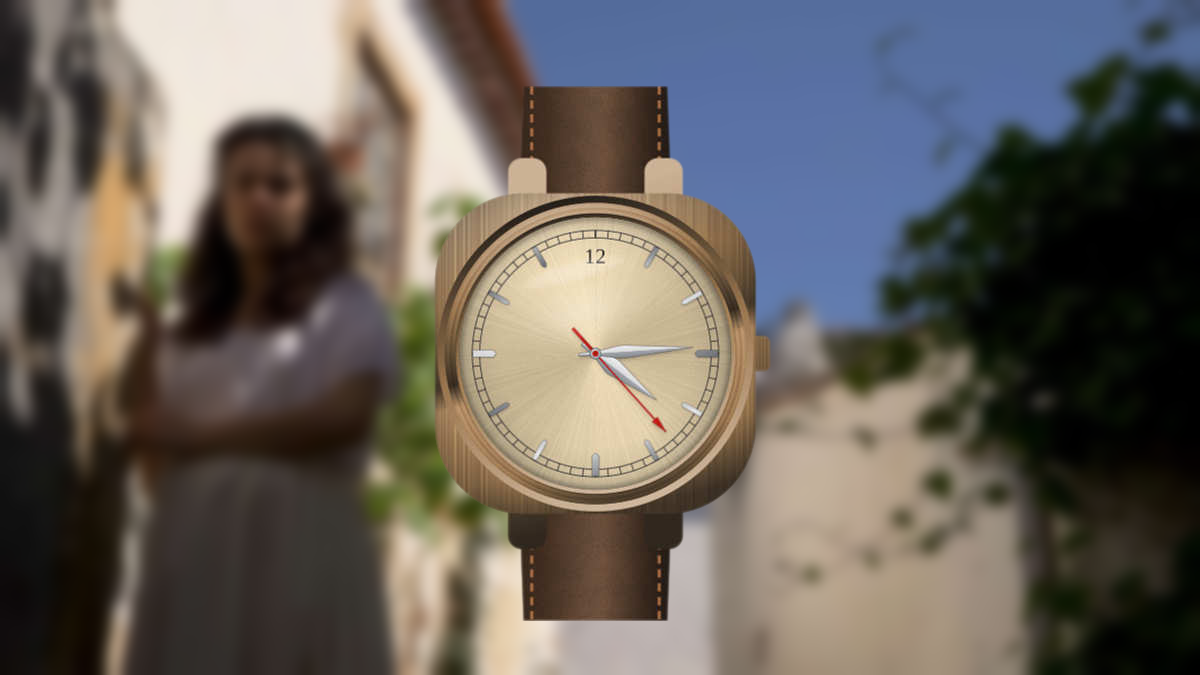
4.14.23
